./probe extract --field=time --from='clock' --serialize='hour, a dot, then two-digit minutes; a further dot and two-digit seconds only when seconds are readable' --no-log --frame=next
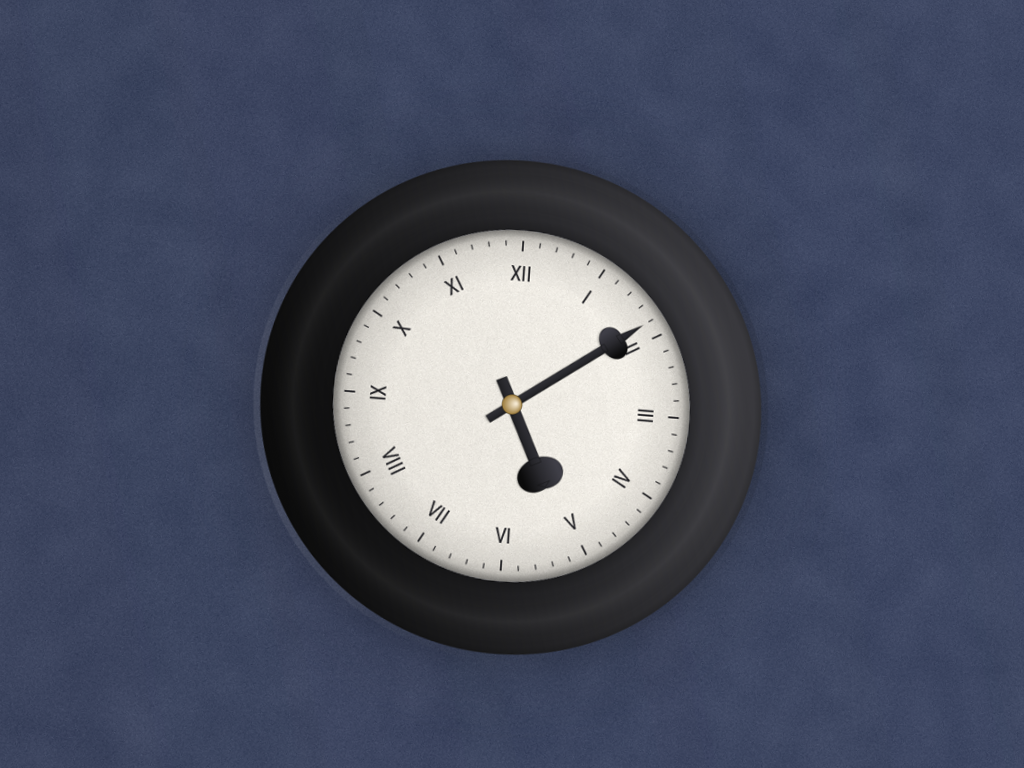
5.09
